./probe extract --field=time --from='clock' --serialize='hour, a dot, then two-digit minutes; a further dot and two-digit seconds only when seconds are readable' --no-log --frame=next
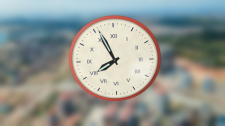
7.56
